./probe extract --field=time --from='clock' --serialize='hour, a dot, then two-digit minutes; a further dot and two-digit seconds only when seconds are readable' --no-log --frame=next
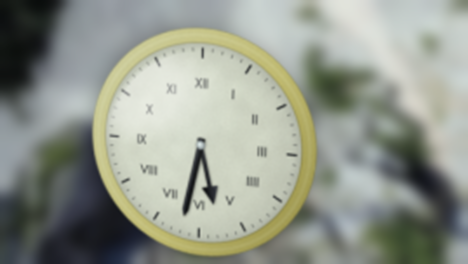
5.32
